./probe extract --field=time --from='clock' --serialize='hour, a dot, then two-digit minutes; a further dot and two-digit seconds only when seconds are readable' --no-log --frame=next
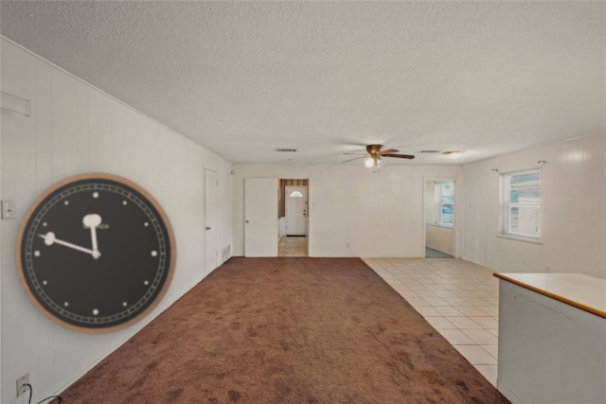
11.48
